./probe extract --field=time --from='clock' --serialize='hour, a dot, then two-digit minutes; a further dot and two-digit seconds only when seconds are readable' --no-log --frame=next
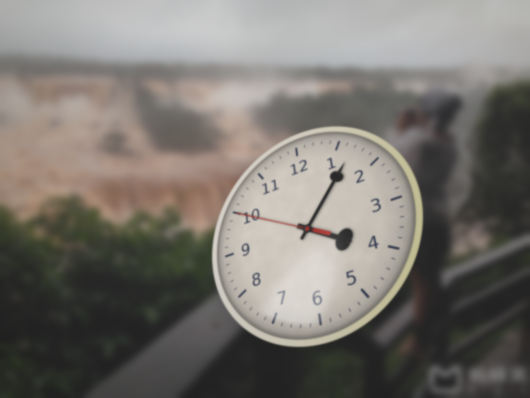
4.06.50
